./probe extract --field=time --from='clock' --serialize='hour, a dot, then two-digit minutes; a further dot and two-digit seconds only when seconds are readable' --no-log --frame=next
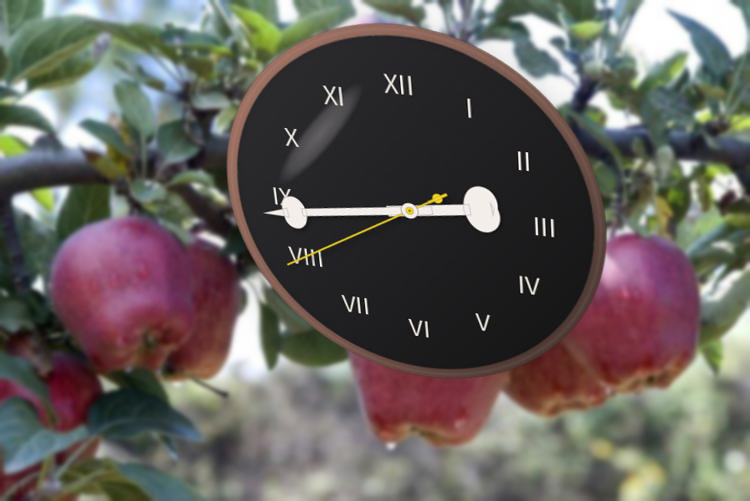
2.43.40
